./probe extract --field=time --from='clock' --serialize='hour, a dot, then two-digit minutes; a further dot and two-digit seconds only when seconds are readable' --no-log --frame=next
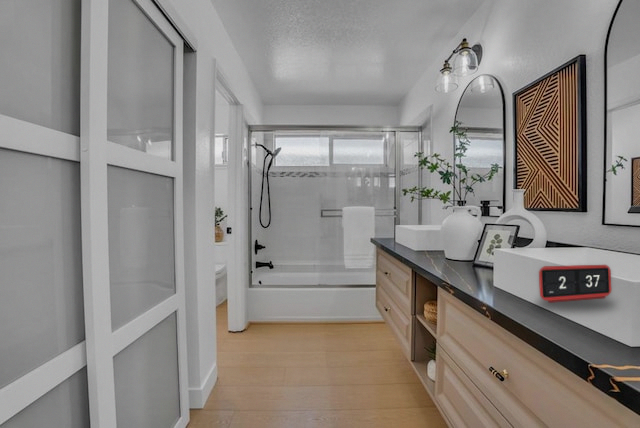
2.37
